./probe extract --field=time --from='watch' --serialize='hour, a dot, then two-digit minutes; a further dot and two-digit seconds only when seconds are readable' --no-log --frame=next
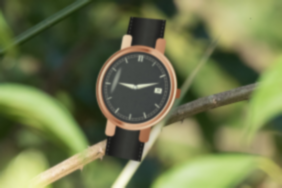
9.12
